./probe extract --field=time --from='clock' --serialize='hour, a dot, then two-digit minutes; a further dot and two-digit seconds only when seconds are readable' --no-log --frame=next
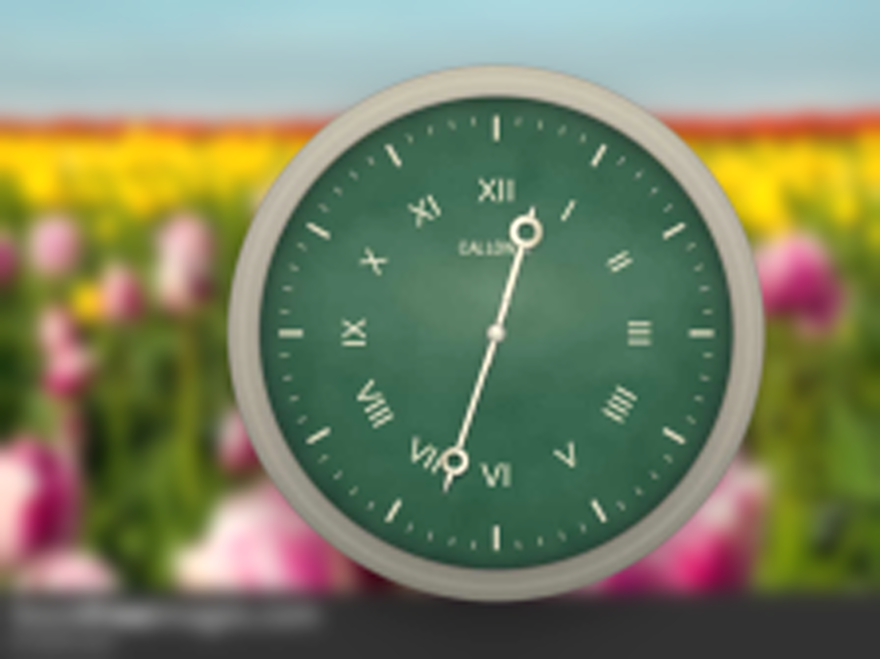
12.33
